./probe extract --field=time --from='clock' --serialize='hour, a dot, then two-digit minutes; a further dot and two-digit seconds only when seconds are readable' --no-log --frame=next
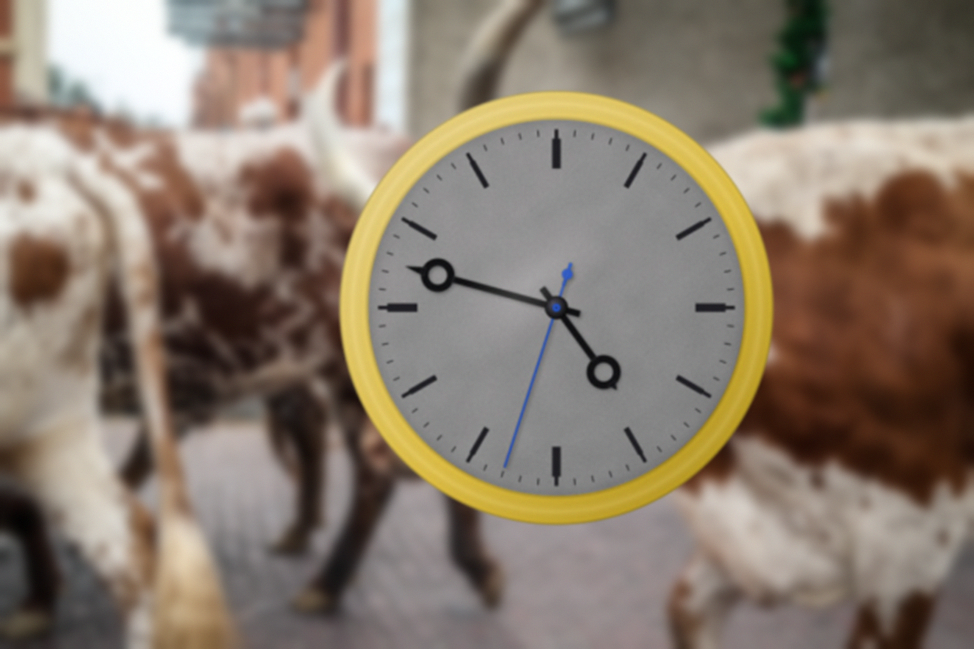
4.47.33
